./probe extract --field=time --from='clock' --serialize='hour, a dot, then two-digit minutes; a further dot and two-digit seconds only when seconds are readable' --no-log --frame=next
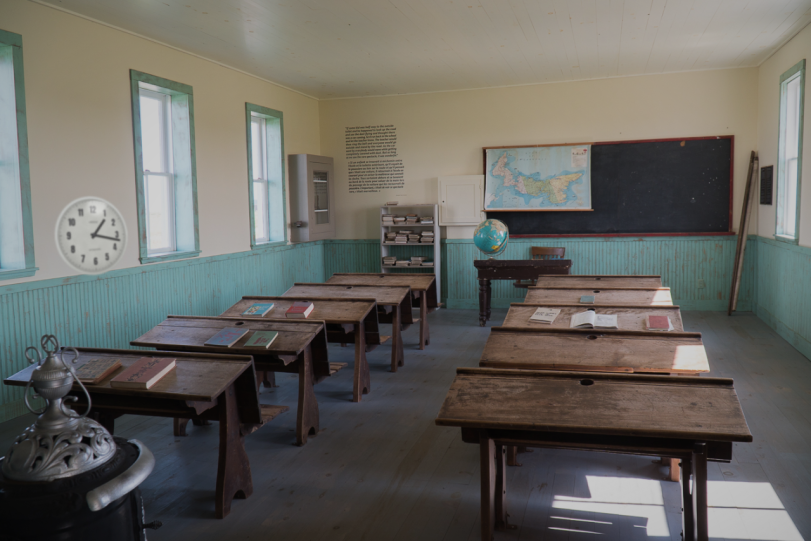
1.17
